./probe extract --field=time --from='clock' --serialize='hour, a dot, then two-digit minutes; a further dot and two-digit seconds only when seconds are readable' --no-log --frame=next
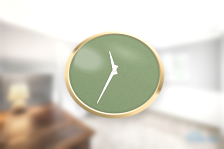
11.34
